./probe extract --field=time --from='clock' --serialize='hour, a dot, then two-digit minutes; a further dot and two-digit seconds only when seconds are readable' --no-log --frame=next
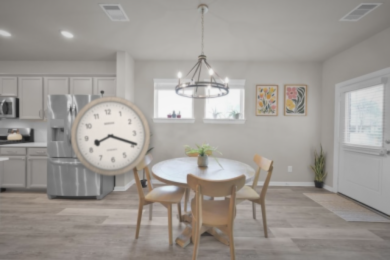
8.19
